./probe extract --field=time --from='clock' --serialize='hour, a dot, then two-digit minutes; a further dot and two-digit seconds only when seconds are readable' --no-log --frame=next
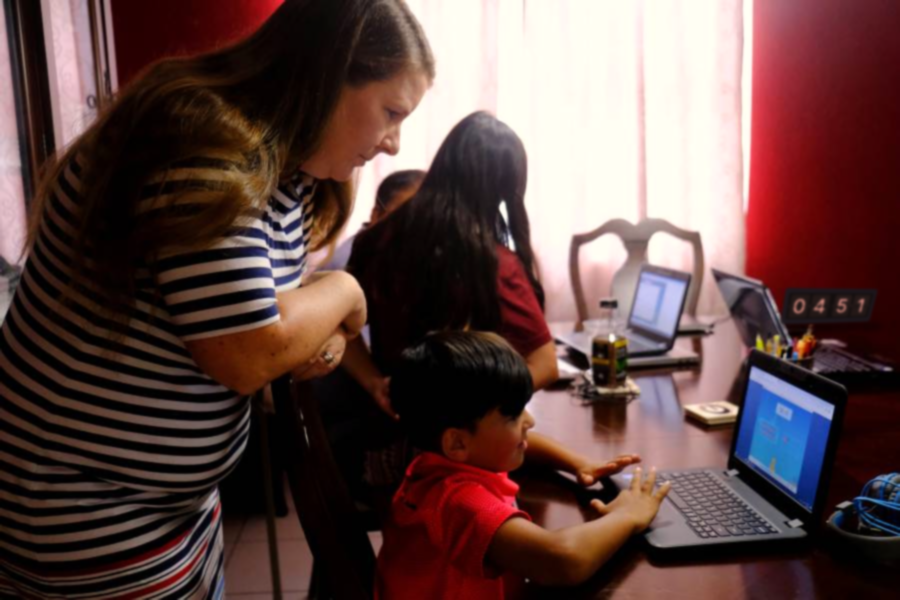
4.51
